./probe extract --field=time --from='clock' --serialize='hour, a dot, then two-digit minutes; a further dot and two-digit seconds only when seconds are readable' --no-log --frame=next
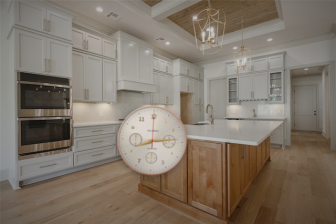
8.14
